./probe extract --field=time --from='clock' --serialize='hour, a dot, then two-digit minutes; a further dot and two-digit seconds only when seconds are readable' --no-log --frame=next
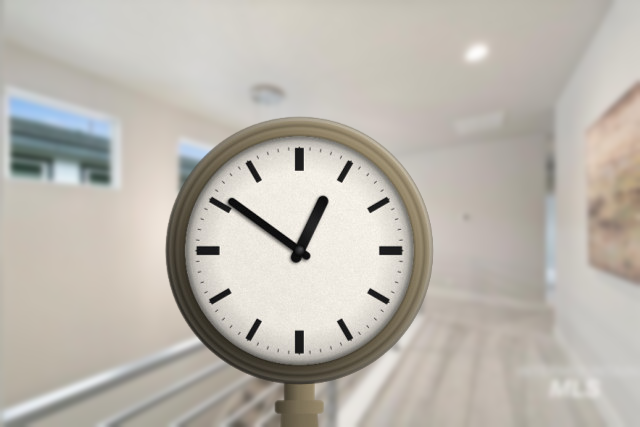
12.51
